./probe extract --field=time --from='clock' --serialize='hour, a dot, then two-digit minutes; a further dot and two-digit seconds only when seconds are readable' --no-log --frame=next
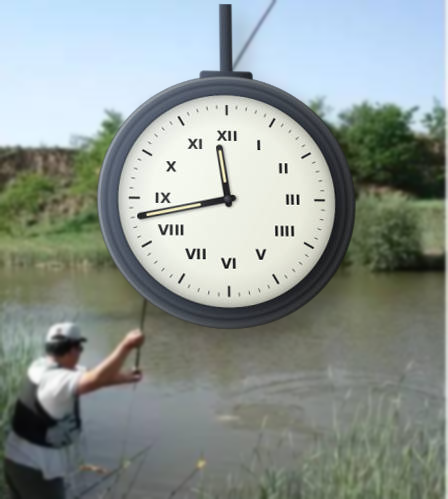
11.43
